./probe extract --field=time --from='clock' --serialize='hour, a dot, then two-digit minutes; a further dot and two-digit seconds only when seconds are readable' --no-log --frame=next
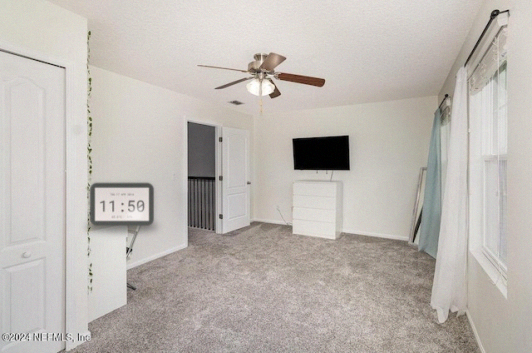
11.50
